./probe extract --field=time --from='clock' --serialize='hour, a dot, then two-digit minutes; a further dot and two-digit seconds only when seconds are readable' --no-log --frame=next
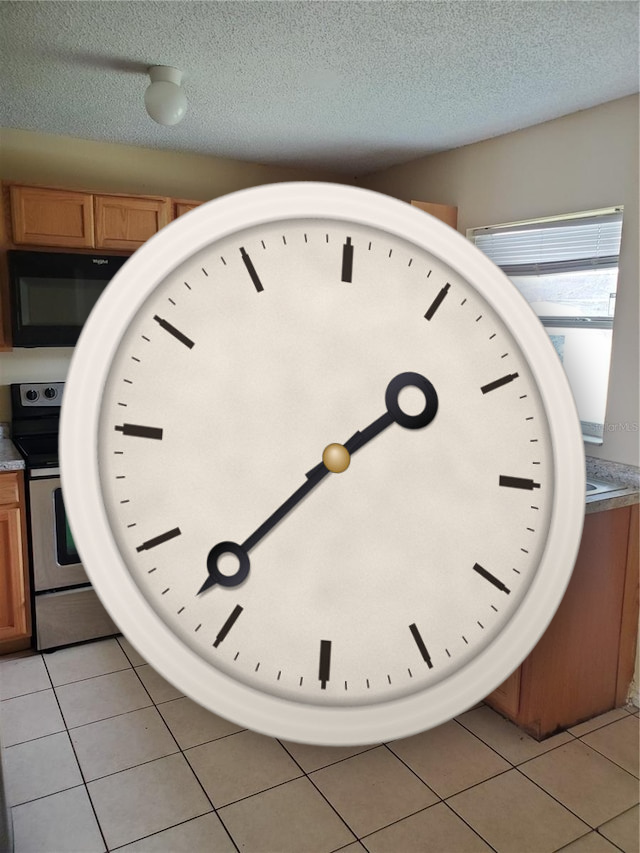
1.37
